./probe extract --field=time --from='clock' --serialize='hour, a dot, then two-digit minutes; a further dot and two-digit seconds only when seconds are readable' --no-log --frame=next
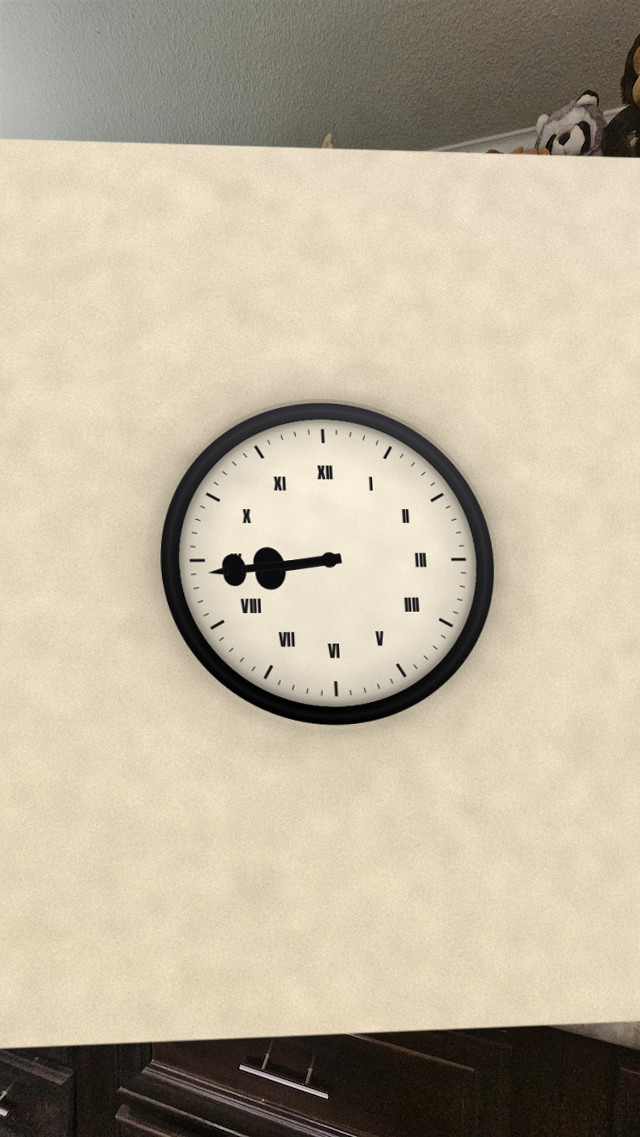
8.44
